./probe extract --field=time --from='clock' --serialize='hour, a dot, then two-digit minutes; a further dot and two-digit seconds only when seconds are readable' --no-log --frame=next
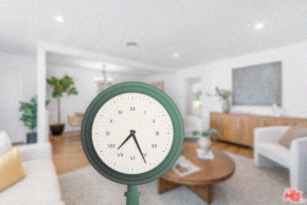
7.26
